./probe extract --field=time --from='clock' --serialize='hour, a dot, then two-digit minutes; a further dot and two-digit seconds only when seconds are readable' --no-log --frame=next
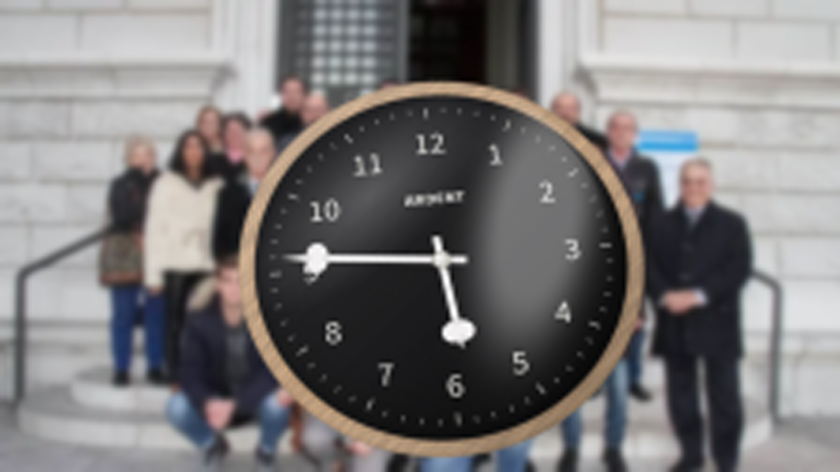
5.46
